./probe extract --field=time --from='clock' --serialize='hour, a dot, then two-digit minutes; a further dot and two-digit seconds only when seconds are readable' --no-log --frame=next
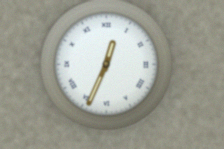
12.34
